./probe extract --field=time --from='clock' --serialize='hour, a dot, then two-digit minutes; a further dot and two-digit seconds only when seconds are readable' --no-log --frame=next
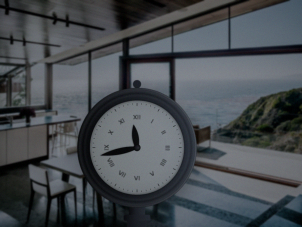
11.43
